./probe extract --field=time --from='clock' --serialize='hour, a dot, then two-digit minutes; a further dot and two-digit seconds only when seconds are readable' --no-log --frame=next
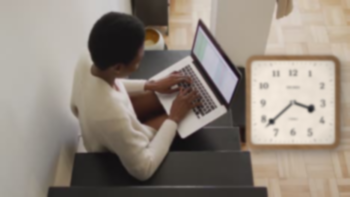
3.38
